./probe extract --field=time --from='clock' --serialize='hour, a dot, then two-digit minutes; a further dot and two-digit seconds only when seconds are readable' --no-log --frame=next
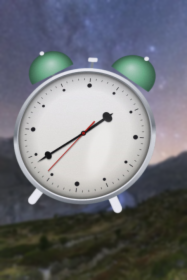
1.38.36
